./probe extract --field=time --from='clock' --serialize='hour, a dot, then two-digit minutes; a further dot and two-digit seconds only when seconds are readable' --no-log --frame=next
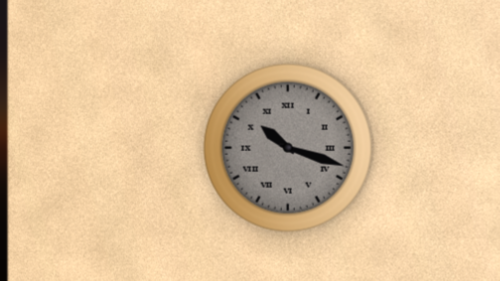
10.18
